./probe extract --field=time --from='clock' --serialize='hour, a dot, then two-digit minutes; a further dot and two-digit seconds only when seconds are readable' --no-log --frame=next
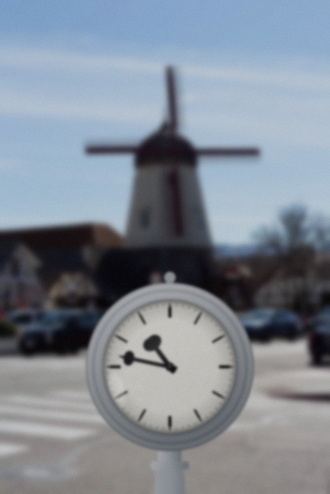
10.47
